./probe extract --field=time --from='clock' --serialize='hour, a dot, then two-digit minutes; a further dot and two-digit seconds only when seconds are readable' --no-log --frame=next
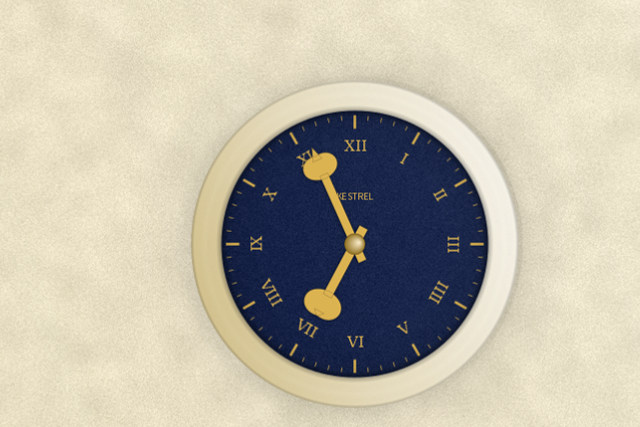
6.56
